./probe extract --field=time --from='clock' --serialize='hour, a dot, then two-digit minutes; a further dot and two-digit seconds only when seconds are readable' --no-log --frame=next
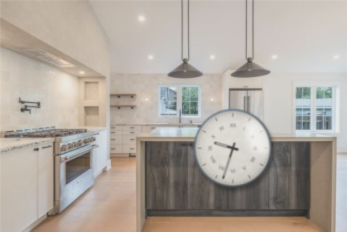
9.33
